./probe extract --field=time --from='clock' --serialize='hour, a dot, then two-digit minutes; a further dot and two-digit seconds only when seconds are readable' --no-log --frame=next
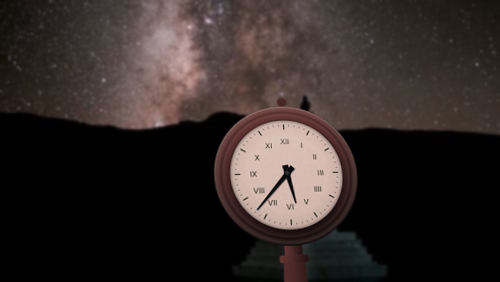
5.37
